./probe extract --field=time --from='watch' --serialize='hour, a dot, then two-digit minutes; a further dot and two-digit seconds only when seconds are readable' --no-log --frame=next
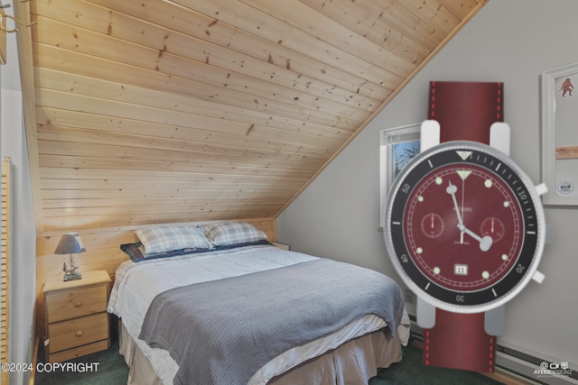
3.57
